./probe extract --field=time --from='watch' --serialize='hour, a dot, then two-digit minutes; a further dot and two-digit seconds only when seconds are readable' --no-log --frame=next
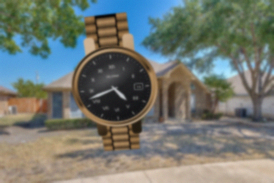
4.42
